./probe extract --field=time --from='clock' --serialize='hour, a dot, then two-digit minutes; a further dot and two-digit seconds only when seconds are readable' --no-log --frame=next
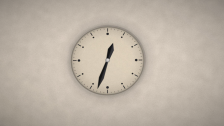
12.33
